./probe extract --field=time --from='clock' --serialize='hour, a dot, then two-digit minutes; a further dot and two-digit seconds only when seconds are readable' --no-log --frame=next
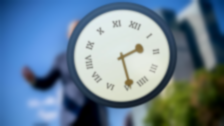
1.24
